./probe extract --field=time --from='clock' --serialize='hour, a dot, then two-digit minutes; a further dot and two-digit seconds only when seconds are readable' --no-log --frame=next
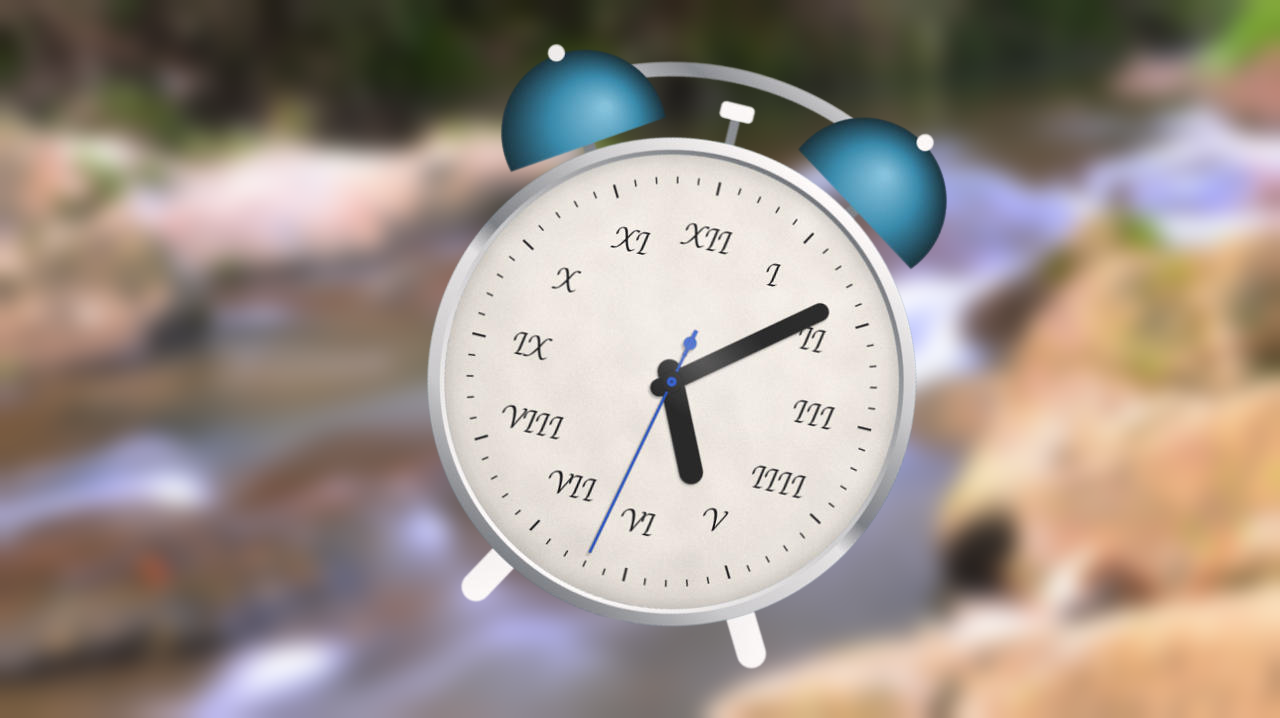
5.08.32
